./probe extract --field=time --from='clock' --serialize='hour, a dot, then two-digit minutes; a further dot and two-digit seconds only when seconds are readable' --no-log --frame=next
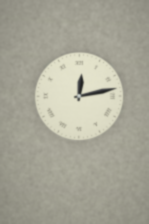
12.13
